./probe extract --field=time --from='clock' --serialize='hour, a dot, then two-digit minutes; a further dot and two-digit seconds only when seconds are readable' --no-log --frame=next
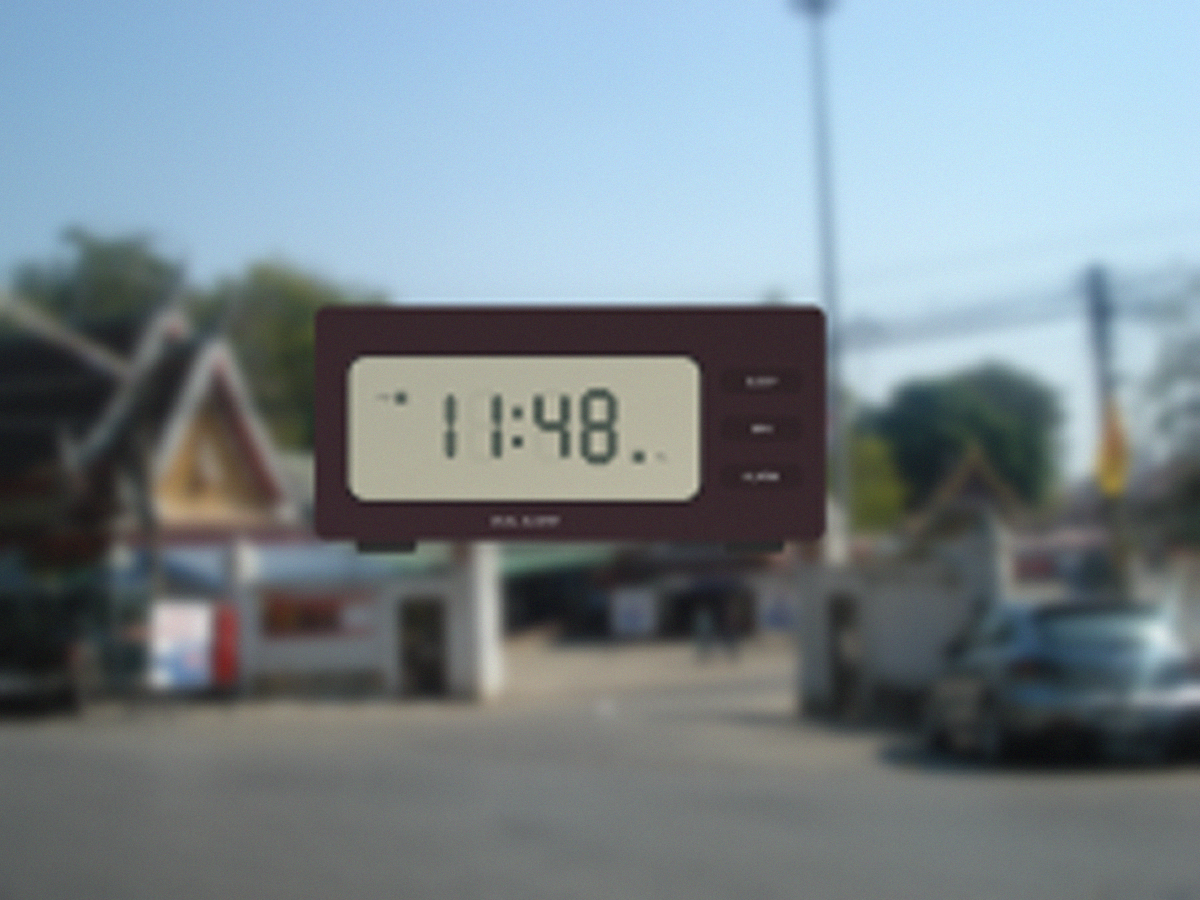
11.48
